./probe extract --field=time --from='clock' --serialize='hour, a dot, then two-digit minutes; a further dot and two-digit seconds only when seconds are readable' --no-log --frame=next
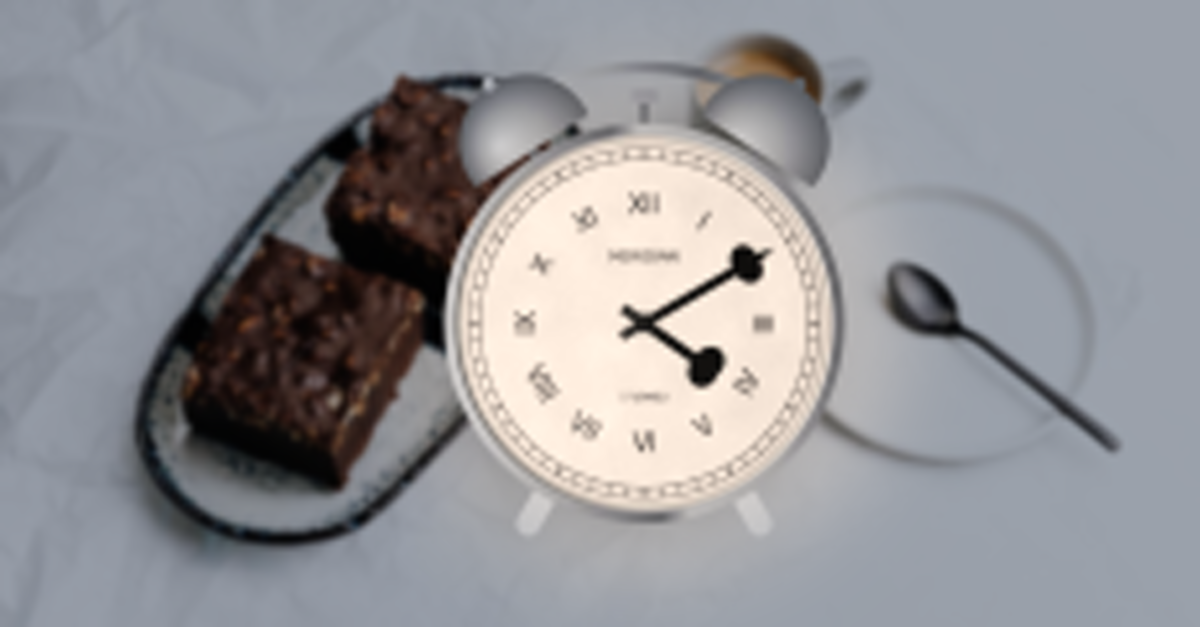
4.10
